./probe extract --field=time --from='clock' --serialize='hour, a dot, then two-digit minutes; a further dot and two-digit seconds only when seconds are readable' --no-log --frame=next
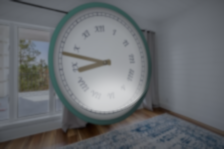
8.48
